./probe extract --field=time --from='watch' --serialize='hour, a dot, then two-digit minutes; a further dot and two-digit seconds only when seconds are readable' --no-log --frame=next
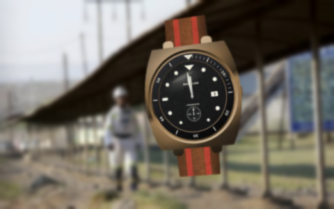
11.59
